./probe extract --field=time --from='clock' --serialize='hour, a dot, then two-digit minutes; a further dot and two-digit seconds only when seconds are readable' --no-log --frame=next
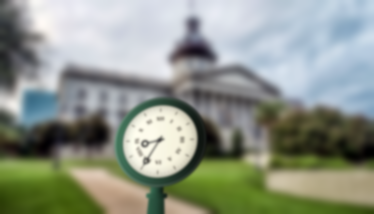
8.35
